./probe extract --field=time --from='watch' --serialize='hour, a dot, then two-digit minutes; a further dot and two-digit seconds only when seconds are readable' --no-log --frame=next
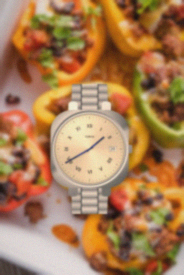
1.40
